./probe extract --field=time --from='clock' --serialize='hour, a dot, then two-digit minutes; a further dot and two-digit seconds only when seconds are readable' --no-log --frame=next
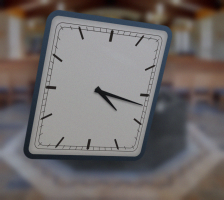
4.17
